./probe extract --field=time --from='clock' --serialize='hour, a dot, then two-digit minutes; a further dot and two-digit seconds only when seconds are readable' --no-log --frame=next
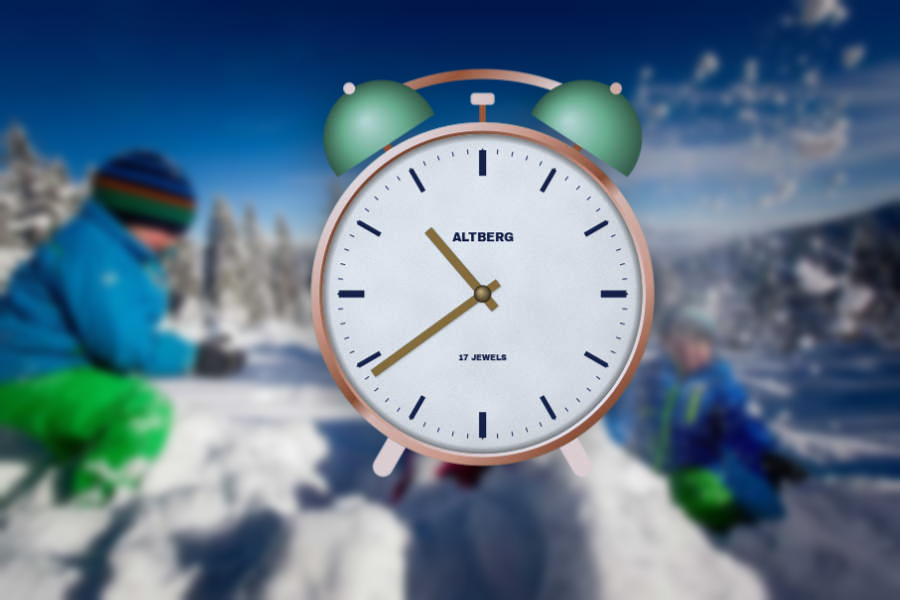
10.39
